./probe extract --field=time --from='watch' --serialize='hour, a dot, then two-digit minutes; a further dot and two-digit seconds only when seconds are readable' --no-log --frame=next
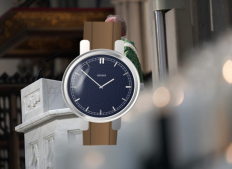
1.52
